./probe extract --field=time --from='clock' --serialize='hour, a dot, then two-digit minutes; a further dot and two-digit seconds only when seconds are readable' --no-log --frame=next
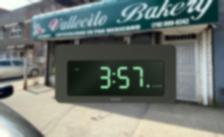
3.57
